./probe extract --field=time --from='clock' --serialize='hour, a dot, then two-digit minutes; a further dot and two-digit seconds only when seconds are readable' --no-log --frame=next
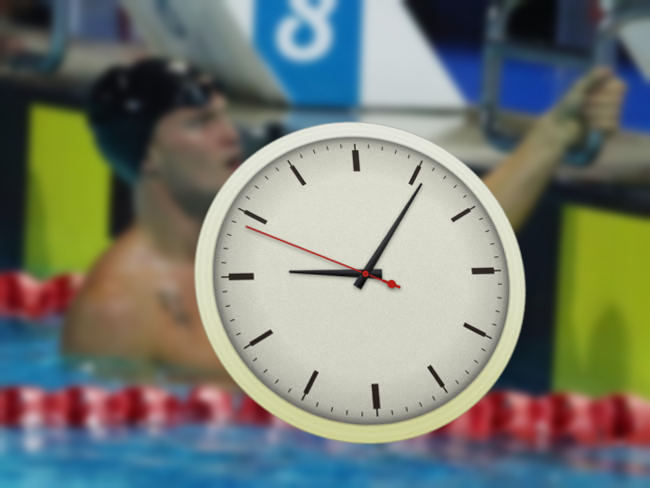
9.05.49
